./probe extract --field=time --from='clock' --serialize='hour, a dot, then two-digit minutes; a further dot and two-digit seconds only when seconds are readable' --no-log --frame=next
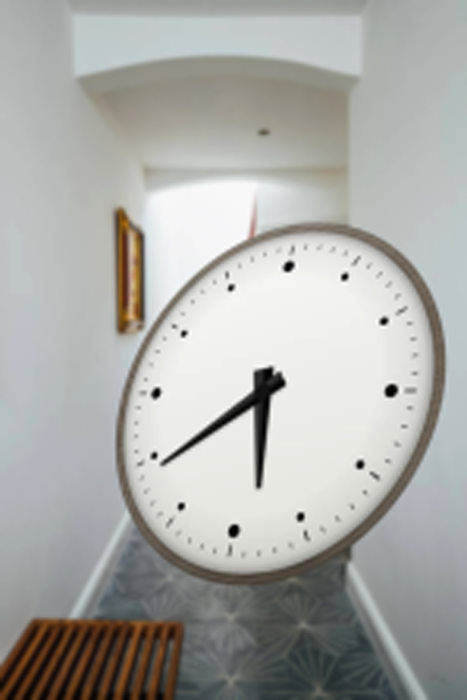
5.39
